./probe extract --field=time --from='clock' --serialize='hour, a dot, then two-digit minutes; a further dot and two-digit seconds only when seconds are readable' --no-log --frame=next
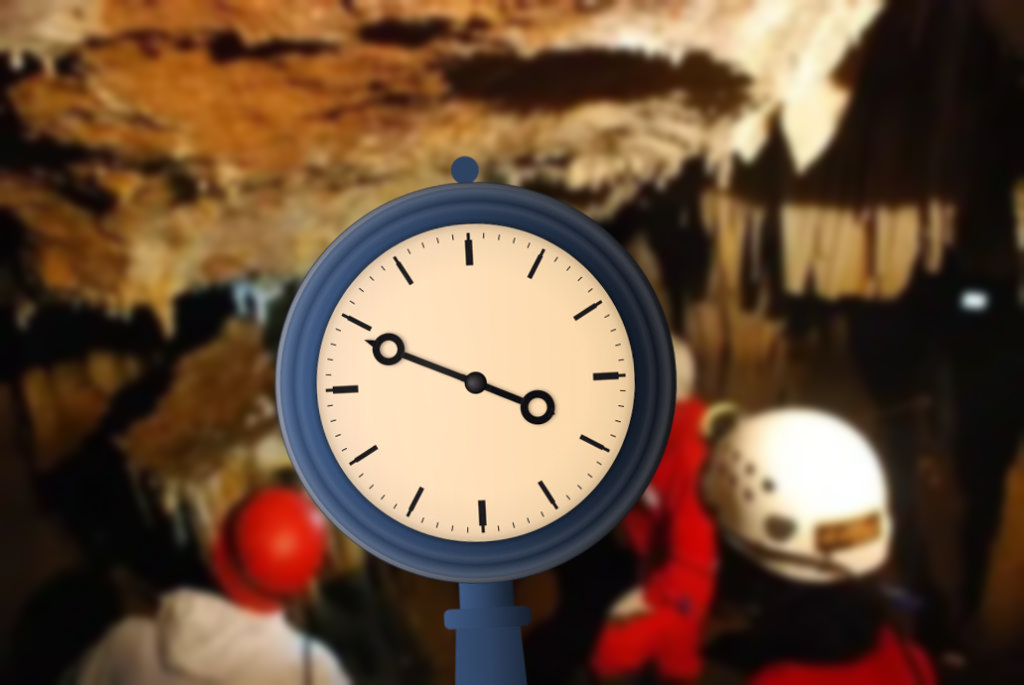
3.49
